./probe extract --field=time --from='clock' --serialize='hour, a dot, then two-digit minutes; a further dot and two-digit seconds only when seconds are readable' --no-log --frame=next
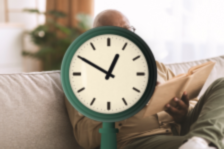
12.50
